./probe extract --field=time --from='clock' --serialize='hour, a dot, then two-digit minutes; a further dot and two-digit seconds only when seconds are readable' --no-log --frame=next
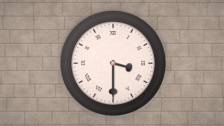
3.30
